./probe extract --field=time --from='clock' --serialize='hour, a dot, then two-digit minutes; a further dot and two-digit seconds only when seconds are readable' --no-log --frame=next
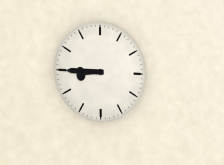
8.45
